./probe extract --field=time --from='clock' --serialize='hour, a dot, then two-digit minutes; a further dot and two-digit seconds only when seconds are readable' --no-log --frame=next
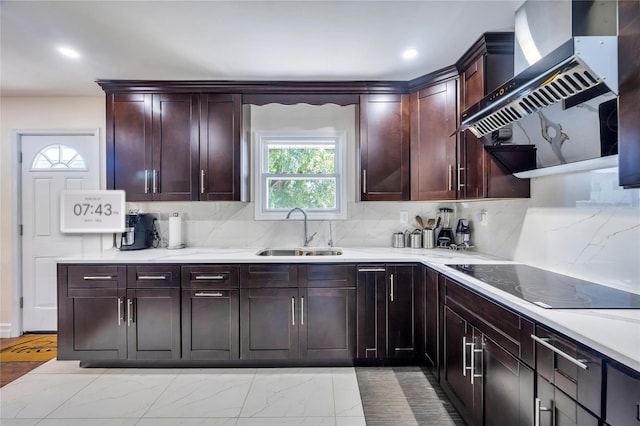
7.43
